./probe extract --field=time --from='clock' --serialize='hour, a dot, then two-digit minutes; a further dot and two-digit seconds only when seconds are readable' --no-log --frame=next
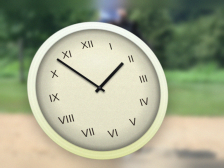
1.53
